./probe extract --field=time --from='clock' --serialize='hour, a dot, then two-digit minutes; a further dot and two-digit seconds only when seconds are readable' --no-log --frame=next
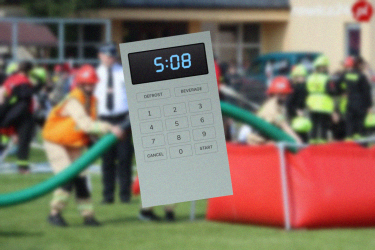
5.08
